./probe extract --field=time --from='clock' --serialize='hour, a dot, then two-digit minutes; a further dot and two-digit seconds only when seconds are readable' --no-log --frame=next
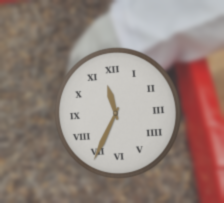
11.35
